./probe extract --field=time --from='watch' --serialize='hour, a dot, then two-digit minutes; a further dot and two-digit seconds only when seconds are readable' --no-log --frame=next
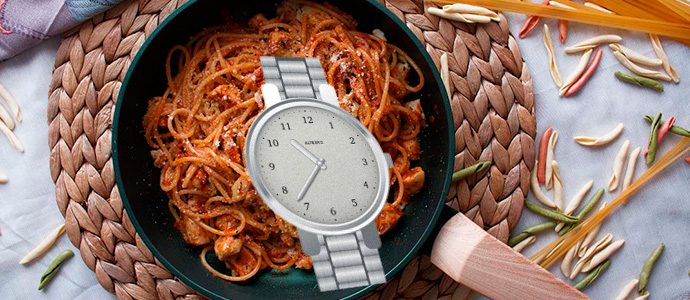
10.37
